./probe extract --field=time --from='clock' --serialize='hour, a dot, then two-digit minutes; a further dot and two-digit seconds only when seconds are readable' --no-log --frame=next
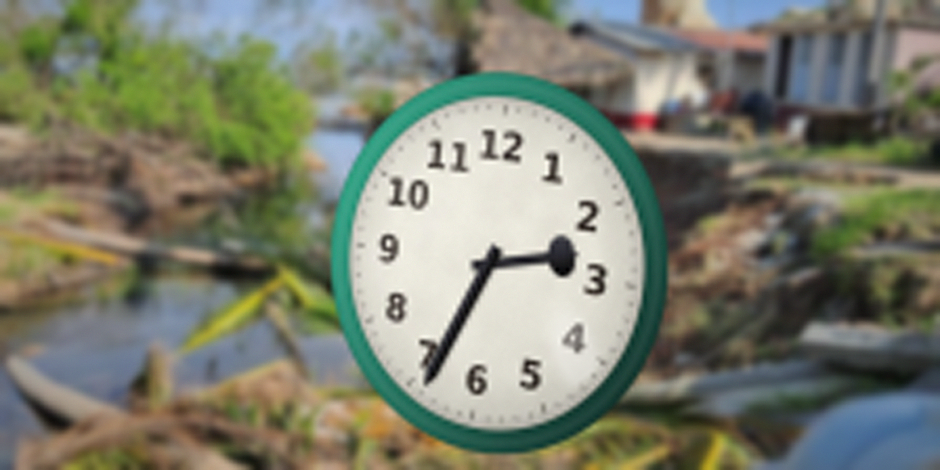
2.34
